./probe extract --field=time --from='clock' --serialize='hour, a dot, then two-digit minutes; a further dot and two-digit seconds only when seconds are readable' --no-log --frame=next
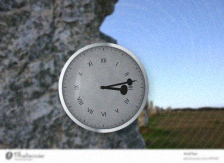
3.13
